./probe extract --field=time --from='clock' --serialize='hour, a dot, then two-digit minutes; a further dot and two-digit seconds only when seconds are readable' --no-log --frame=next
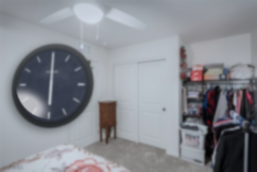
6.00
